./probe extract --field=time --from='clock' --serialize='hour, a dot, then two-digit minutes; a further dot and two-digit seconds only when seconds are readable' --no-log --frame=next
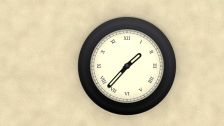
1.37
